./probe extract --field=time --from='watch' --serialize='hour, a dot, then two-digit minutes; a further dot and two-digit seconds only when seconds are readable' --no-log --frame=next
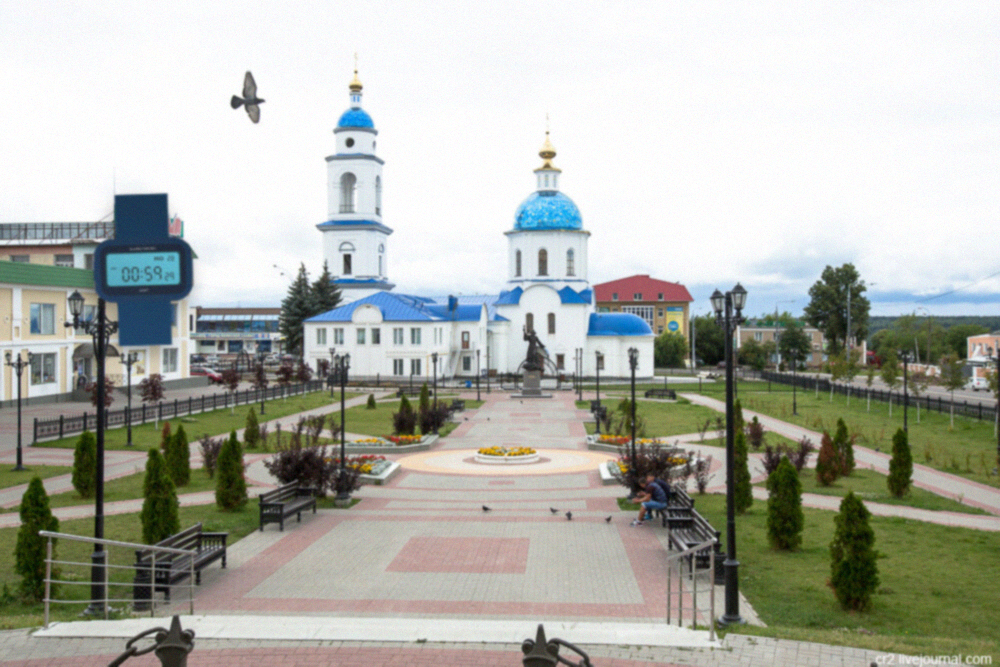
0.59
